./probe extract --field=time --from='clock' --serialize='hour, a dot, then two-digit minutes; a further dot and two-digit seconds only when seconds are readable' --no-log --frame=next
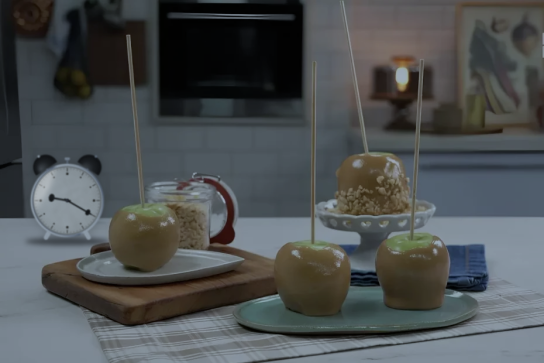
9.20
